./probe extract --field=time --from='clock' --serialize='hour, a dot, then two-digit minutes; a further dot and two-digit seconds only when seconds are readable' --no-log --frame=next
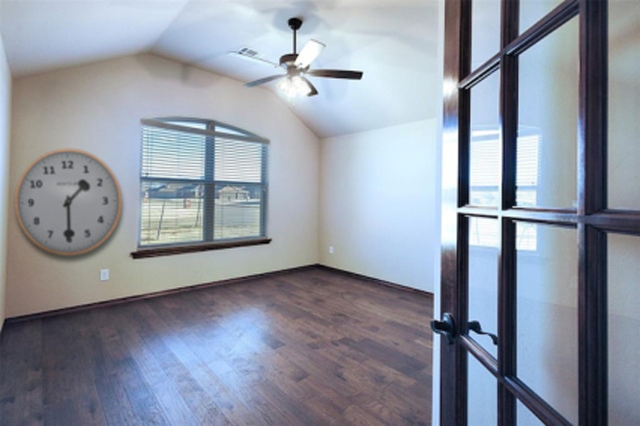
1.30
